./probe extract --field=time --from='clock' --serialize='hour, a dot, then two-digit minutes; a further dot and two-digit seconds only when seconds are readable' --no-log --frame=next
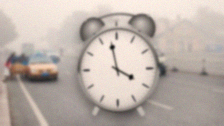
3.58
